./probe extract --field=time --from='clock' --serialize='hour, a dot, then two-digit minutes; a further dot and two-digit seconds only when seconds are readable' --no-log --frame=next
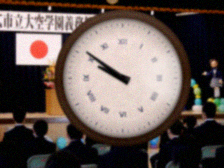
9.51
